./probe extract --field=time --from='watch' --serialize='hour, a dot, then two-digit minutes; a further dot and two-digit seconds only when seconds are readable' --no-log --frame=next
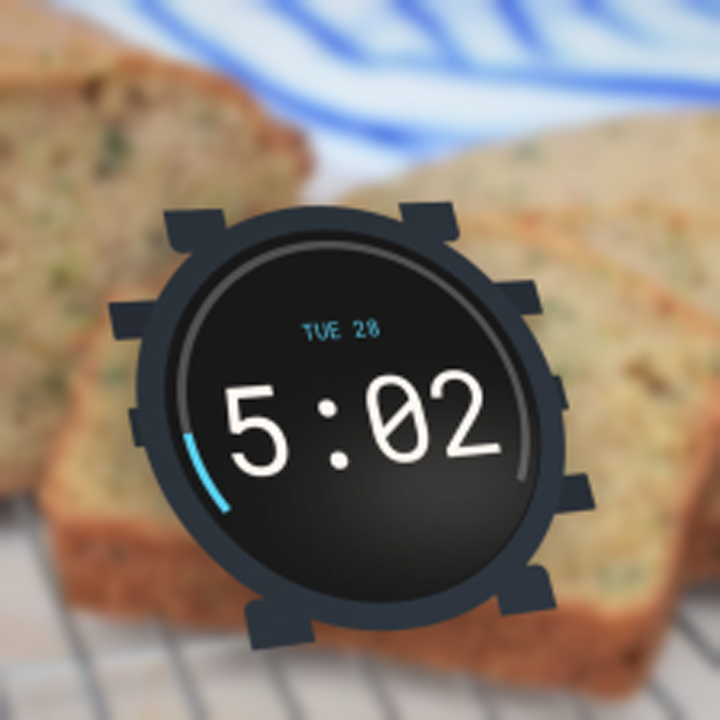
5.02
